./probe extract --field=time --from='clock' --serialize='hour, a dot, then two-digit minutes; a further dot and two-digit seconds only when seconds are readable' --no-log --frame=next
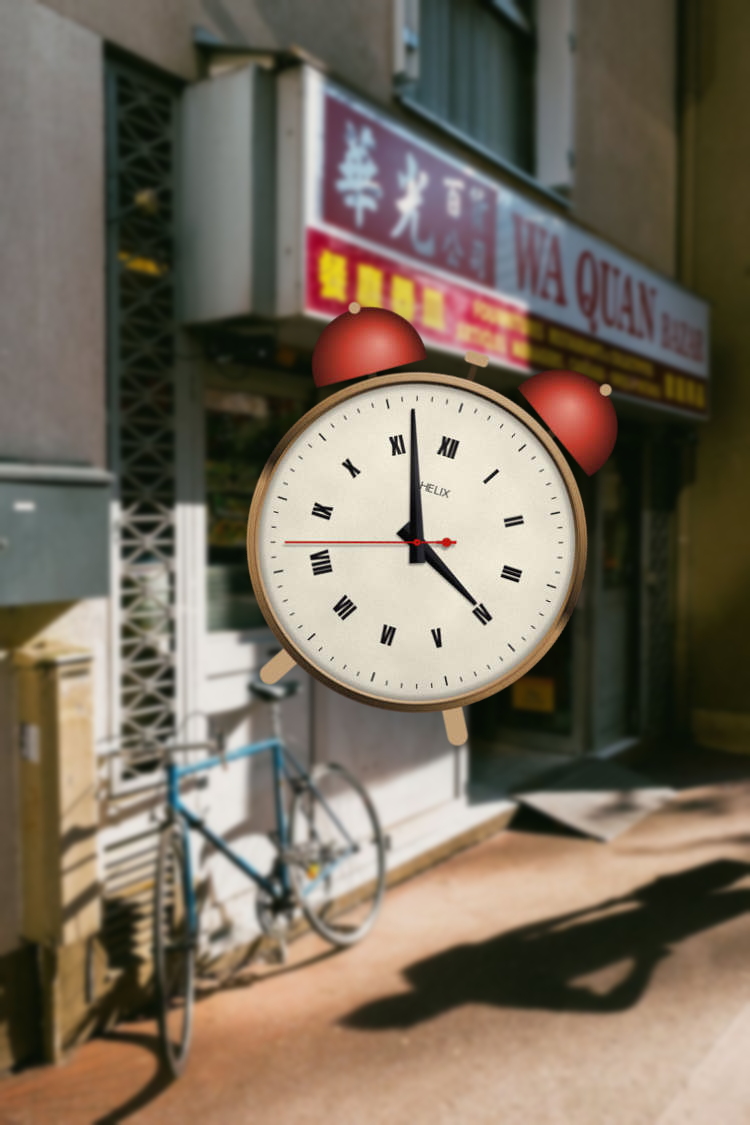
3.56.42
